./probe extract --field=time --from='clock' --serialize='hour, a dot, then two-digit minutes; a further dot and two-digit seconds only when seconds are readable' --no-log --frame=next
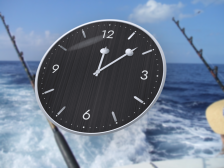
12.08
